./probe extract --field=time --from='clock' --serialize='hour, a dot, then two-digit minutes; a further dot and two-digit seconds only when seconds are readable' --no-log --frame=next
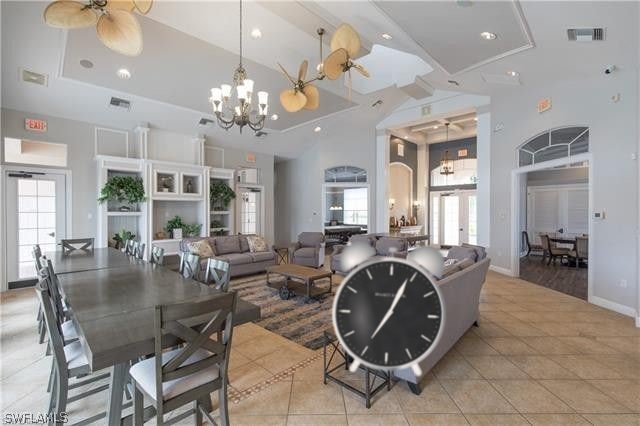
7.04
